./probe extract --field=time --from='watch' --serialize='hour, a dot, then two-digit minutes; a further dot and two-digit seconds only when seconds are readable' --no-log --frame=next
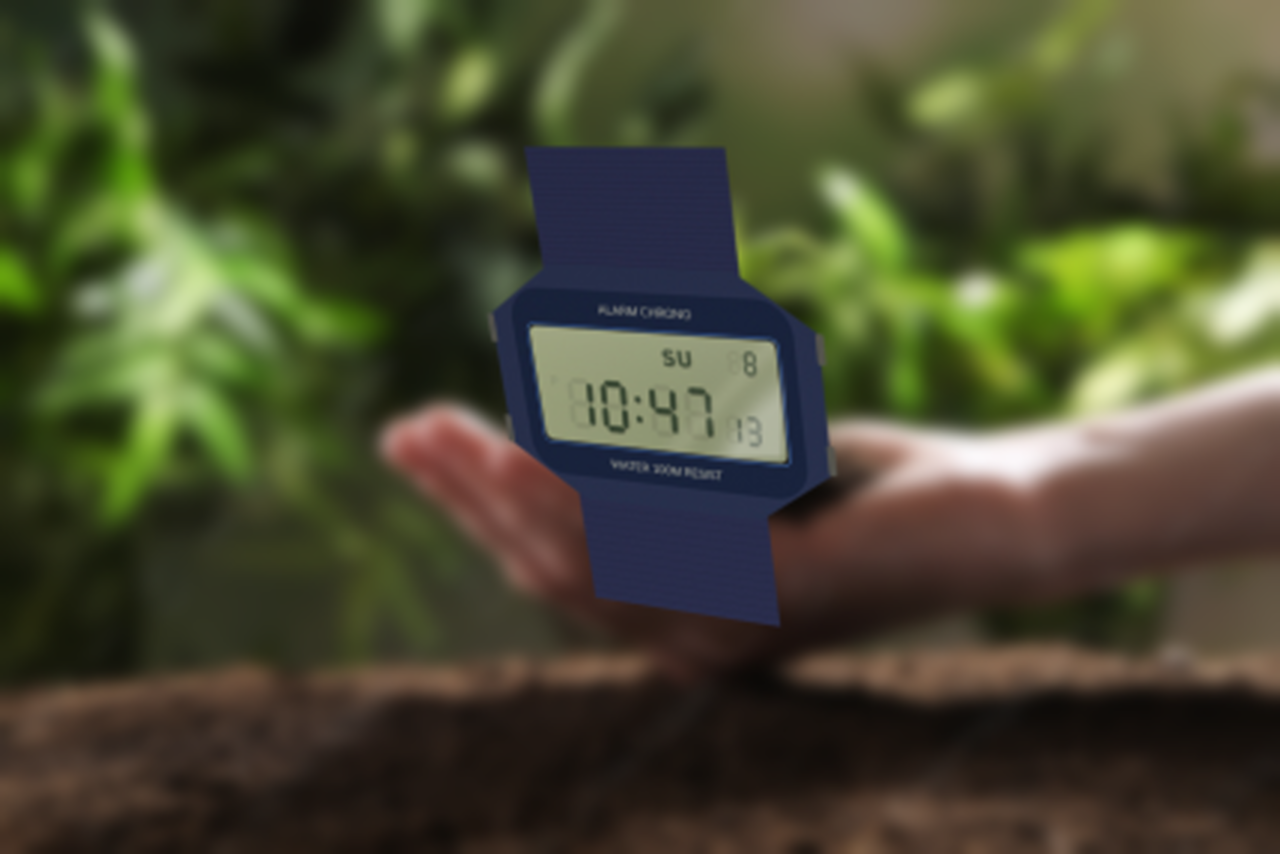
10.47.13
